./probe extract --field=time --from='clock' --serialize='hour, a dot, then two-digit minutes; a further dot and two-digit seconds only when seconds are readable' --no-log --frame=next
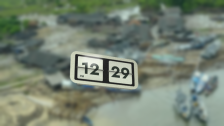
12.29
